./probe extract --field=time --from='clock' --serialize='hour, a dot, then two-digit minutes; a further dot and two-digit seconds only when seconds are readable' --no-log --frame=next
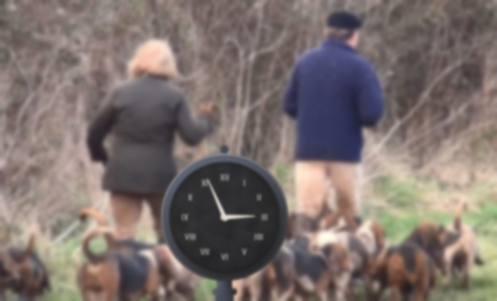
2.56
